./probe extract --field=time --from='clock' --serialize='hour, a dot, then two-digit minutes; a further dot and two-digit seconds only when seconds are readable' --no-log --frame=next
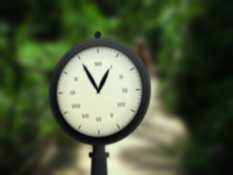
12.55
